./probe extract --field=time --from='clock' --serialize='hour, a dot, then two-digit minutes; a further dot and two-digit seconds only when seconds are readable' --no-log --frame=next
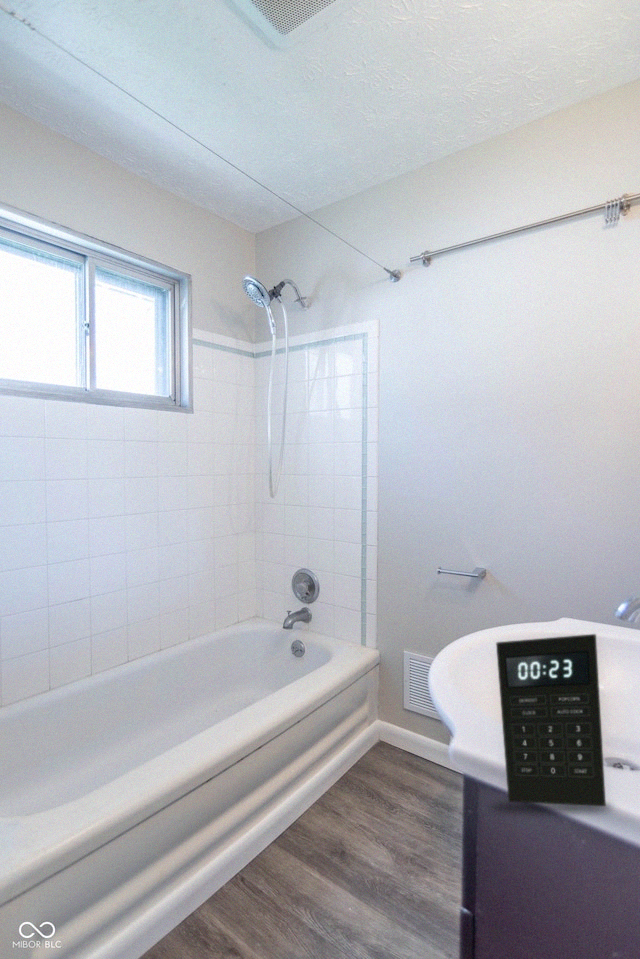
0.23
